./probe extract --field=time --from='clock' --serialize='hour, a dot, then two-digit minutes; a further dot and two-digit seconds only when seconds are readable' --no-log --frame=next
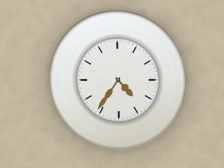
4.36
